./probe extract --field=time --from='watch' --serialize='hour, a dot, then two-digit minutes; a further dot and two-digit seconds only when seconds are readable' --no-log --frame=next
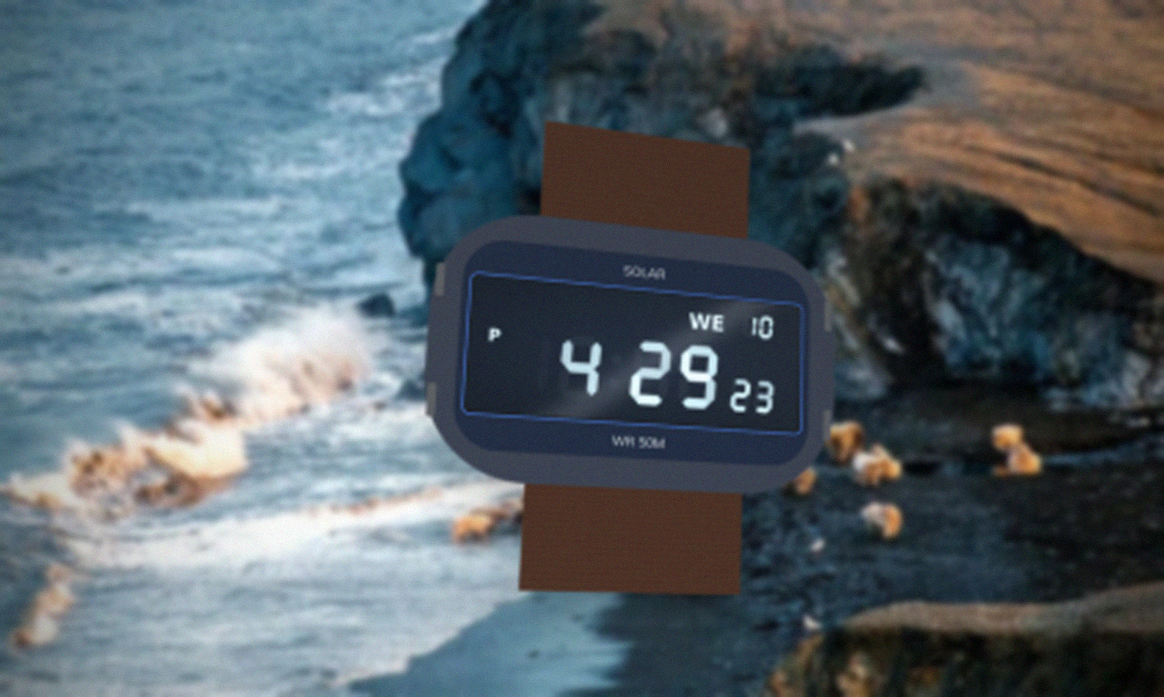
4.29.23
